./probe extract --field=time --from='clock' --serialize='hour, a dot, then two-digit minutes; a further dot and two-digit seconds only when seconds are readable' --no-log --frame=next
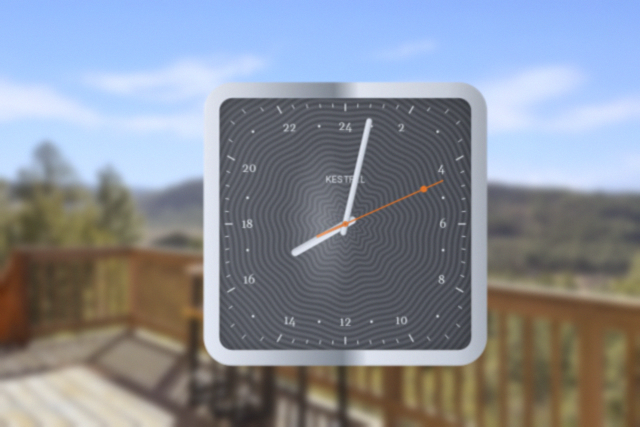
16.02.11
